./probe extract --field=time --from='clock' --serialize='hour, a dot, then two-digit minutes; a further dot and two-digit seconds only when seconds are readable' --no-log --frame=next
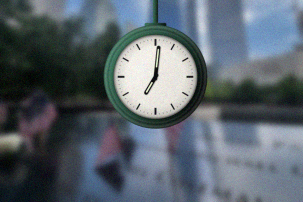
7.01
